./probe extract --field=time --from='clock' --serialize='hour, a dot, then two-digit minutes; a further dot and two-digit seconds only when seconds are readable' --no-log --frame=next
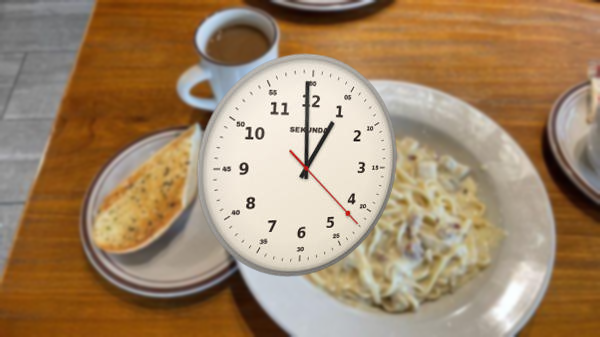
12.59.22
